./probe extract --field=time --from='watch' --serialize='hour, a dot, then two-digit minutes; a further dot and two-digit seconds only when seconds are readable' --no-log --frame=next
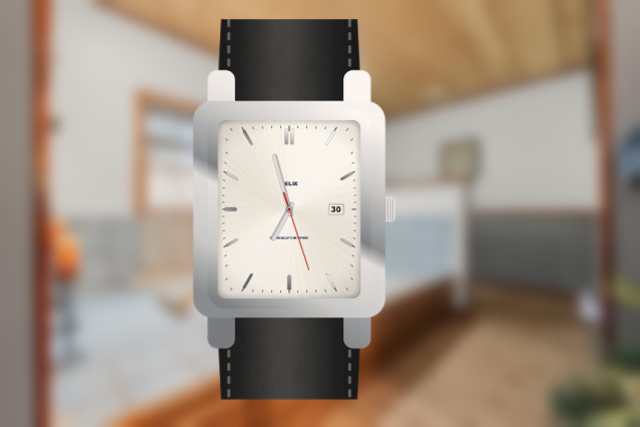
6.57.27
